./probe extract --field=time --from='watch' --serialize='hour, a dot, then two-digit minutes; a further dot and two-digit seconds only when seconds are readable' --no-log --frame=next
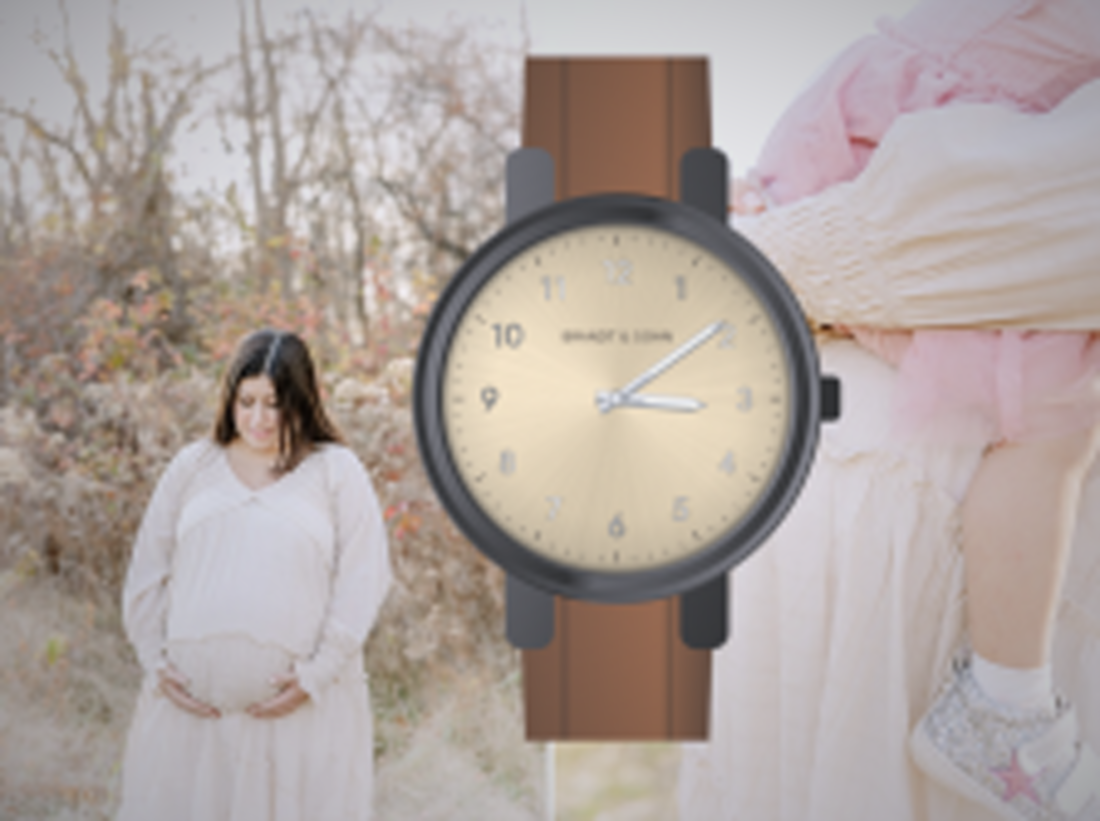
3.09
